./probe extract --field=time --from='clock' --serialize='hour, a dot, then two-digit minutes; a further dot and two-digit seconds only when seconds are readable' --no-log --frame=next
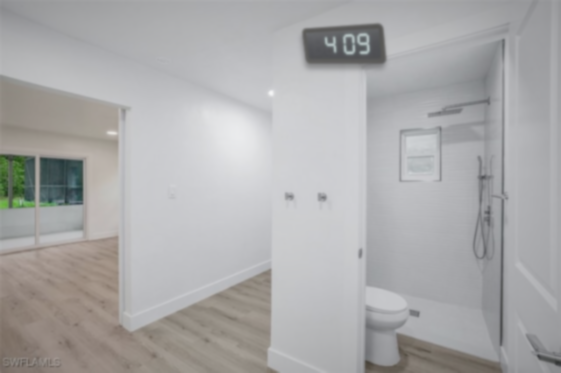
4.09
